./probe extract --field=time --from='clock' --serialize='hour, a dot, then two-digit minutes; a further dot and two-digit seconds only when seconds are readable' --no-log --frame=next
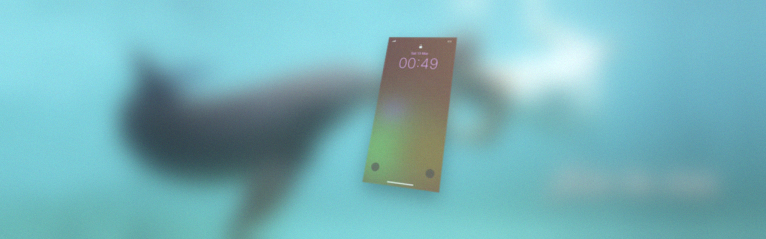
0.49
